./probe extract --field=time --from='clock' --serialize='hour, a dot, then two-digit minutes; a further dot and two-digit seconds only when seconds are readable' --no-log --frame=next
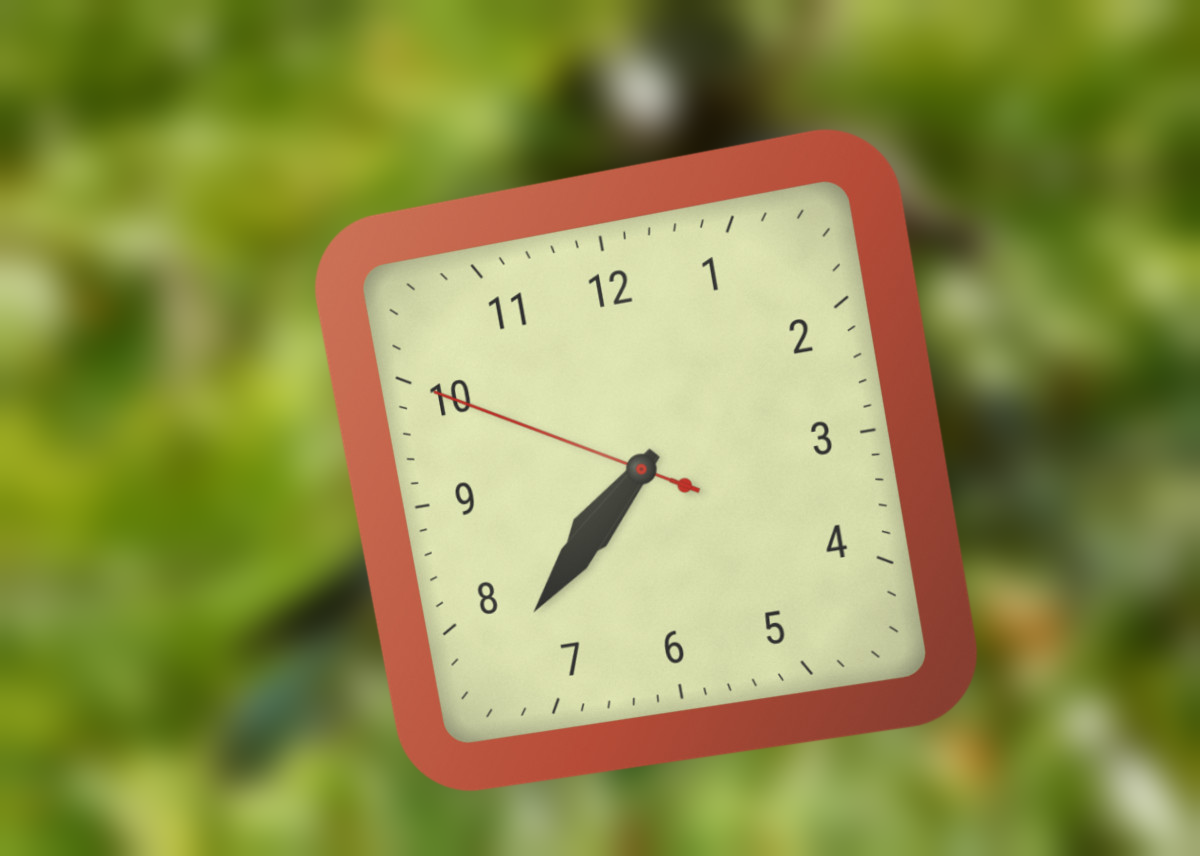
7.37.50
